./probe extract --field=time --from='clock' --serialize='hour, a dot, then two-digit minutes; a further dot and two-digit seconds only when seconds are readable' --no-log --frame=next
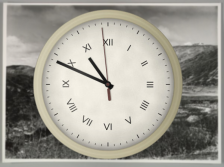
10.48.59
